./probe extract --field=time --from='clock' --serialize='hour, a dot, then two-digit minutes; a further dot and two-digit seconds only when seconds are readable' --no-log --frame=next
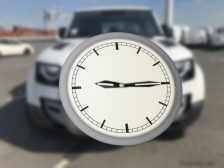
9.15
